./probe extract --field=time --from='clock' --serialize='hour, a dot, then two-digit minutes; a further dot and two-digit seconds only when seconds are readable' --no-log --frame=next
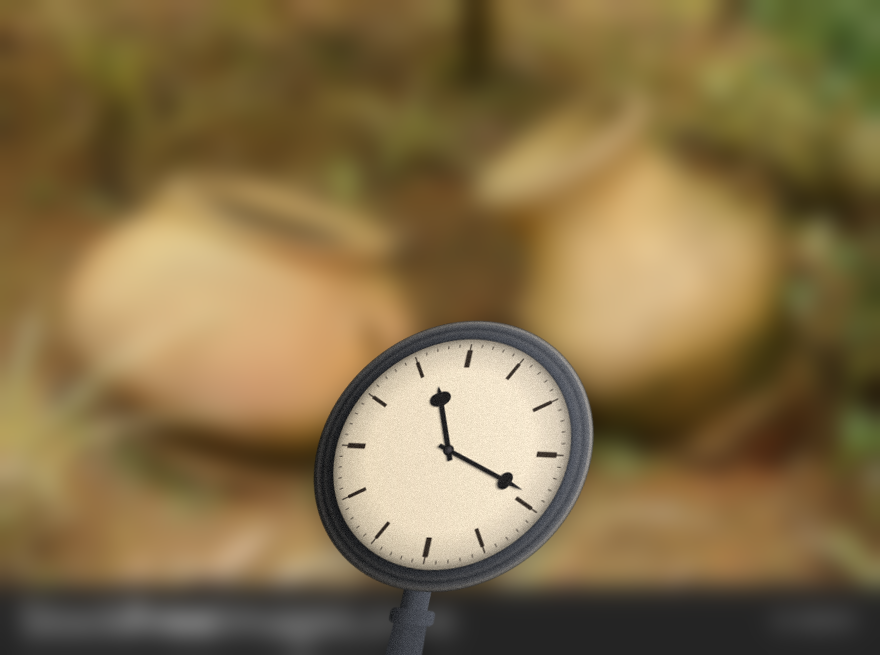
11.19
